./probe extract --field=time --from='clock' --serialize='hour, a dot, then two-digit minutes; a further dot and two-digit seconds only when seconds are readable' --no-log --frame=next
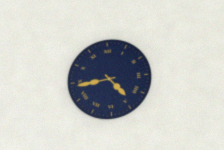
4.44
